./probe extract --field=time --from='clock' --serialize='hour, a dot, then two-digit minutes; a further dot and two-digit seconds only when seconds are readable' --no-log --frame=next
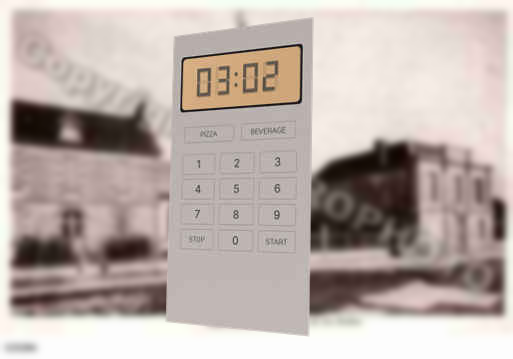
3.02
